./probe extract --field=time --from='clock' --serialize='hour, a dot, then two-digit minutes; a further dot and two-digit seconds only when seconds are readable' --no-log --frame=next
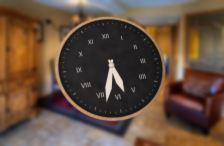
5.33
